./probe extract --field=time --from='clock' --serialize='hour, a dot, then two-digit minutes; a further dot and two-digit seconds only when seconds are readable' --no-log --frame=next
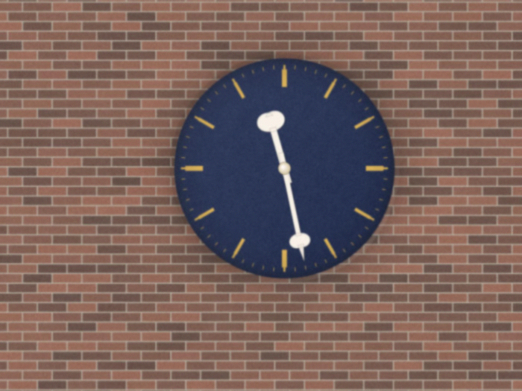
11.28
